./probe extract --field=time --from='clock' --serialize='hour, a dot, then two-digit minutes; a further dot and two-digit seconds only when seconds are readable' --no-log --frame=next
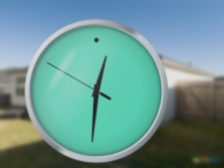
12.30.50
